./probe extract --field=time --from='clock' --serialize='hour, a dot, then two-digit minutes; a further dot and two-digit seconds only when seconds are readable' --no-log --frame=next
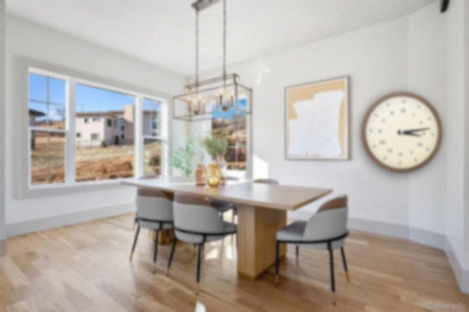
3.13
